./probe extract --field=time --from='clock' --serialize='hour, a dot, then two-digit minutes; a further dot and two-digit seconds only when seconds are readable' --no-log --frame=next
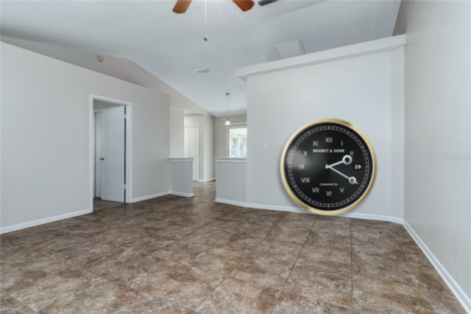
2.20
